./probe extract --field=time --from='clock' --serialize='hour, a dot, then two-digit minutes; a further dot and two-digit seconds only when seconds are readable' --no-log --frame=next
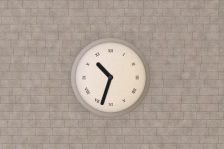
10.33
